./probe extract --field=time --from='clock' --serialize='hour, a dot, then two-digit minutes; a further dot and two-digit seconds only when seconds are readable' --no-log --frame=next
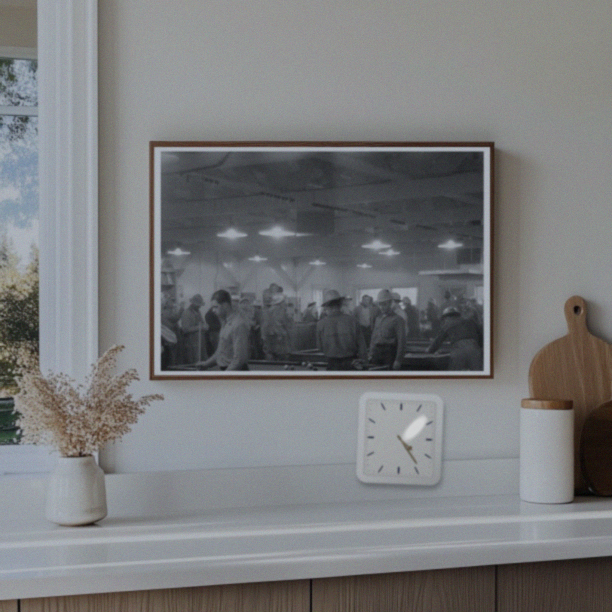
4.24
